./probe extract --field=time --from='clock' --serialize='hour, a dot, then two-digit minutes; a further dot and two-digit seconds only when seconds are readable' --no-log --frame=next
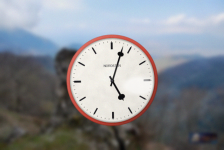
5.03
